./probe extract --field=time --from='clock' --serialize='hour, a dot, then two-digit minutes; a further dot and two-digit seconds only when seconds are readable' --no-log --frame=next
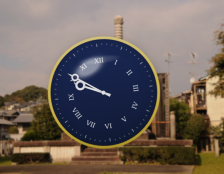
9.51
